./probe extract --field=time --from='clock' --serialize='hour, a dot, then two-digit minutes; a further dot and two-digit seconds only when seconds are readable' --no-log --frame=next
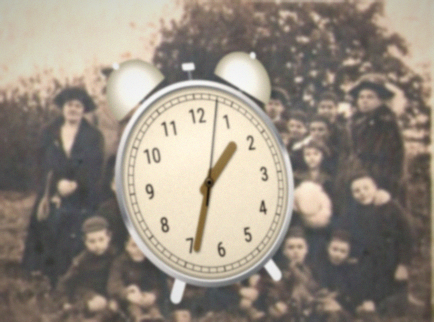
1.34.03
